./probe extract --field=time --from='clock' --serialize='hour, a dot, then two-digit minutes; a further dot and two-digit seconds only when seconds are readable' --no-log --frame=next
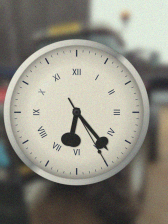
6.23.25
